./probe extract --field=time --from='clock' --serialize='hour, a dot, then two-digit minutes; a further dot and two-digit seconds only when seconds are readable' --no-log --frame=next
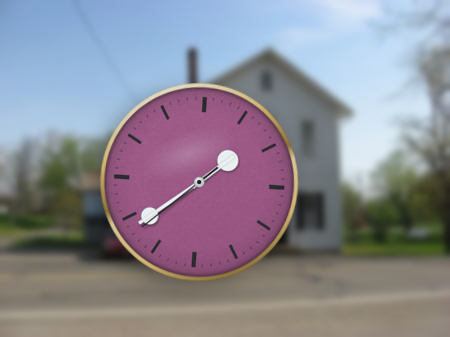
1.38.38
